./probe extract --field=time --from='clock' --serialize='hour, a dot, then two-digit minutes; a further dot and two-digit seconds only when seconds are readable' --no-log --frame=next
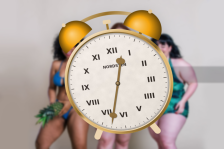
12.33
